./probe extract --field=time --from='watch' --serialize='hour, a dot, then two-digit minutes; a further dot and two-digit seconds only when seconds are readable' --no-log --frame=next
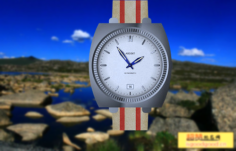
1.54
